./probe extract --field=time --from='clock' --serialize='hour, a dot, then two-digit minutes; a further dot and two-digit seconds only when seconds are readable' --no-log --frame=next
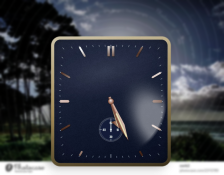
5.26
